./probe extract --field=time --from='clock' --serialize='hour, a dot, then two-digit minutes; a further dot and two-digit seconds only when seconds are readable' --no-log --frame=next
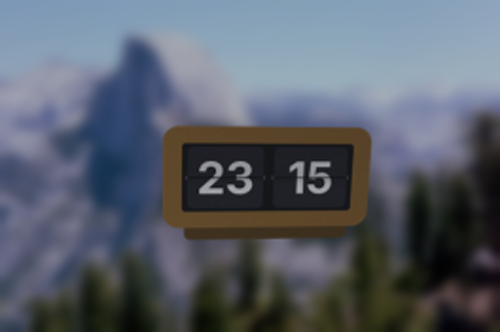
23.15
